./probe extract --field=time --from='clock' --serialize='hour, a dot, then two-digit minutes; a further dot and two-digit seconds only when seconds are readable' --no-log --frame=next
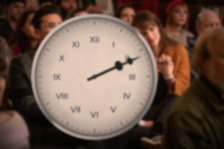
2.11
